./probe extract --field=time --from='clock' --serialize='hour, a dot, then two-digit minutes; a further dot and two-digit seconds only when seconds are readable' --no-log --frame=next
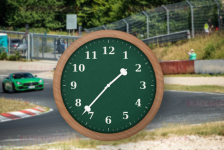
1.37
